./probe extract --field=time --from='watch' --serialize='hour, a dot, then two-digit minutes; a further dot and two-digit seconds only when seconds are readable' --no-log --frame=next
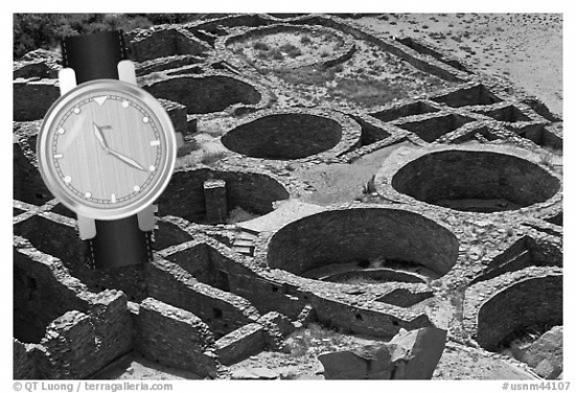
11.21
